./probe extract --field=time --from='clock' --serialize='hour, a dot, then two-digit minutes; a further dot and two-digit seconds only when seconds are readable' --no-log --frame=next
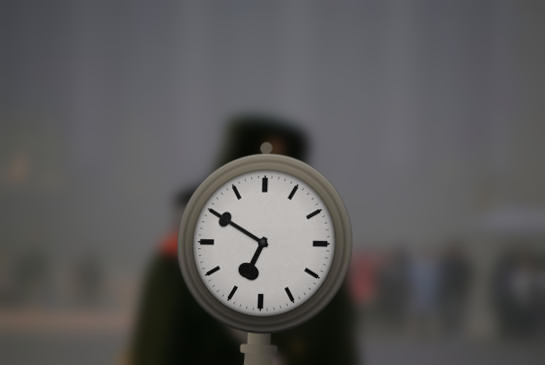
6.50
